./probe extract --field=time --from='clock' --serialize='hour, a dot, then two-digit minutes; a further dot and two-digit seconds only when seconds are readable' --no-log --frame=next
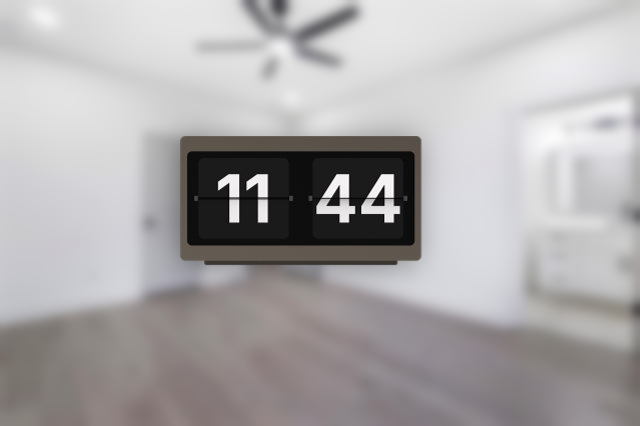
11.44
